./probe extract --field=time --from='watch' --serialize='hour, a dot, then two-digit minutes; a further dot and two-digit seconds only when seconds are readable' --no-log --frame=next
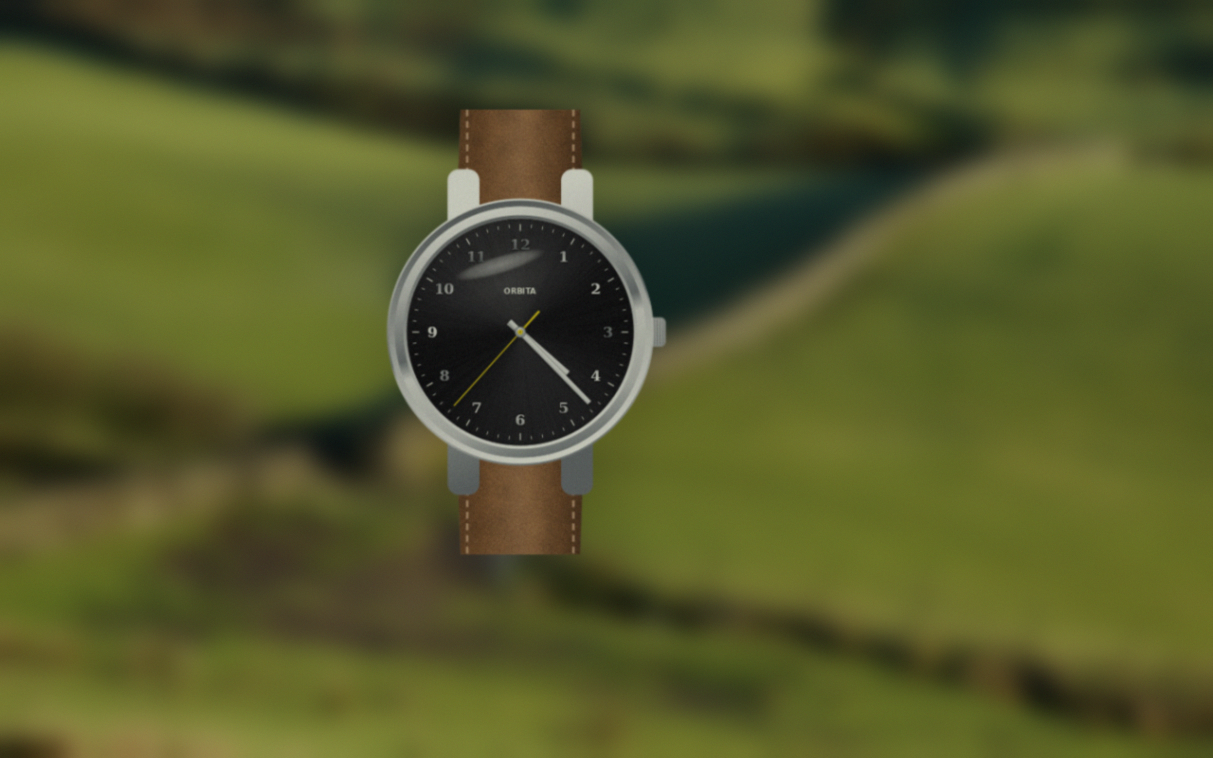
4.22.37
